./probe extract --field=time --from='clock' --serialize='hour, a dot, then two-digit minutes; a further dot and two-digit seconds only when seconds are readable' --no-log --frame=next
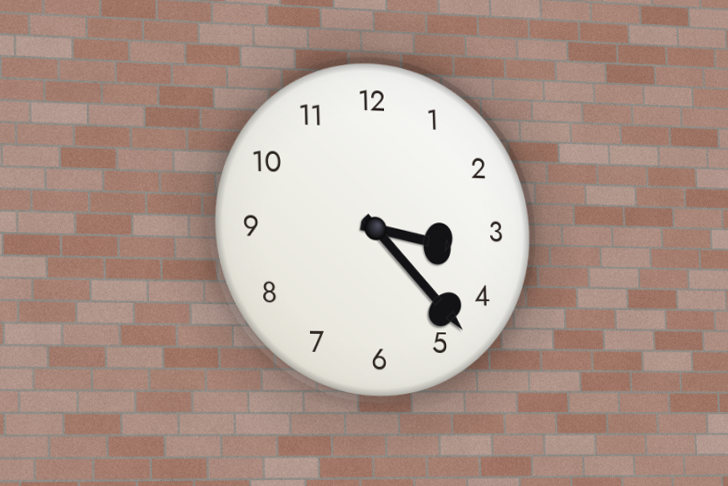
3.23
